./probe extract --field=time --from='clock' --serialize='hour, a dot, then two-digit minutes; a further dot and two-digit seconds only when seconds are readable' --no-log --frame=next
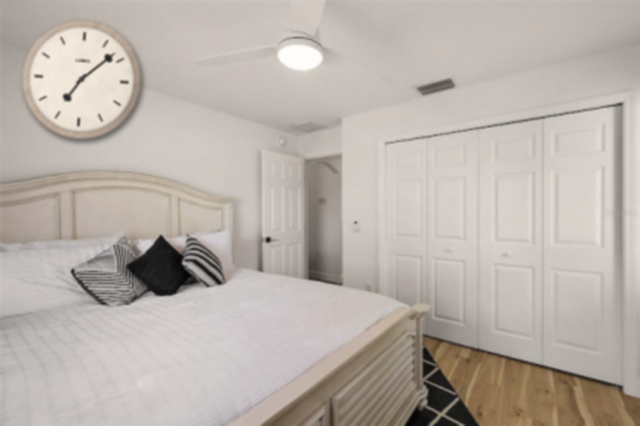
7.08
